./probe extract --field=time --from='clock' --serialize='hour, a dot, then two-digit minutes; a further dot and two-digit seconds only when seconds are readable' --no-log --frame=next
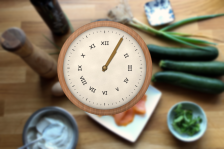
1.05
